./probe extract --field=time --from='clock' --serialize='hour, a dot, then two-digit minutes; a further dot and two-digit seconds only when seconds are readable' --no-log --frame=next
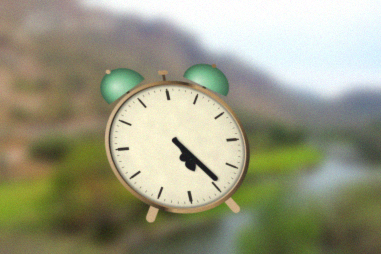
5.24
